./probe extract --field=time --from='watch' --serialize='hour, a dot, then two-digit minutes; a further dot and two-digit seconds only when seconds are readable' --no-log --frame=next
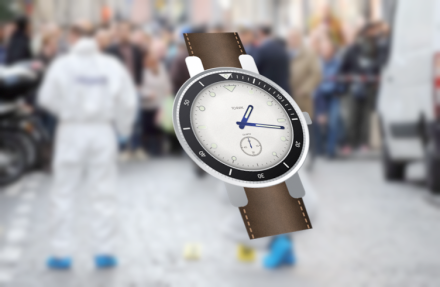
1.17
